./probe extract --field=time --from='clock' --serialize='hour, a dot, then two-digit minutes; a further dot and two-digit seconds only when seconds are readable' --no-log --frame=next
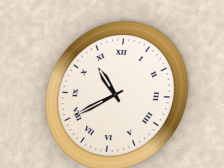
10.40
